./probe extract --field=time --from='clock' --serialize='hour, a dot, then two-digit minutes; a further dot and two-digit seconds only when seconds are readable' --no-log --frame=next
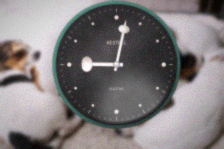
9.02
